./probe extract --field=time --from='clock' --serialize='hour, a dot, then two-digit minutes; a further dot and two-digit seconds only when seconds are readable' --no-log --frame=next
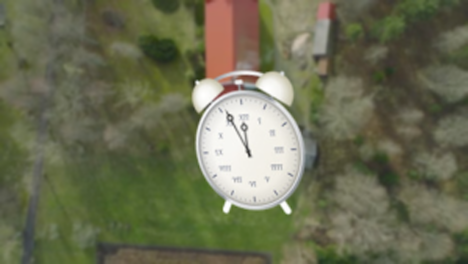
11.56
